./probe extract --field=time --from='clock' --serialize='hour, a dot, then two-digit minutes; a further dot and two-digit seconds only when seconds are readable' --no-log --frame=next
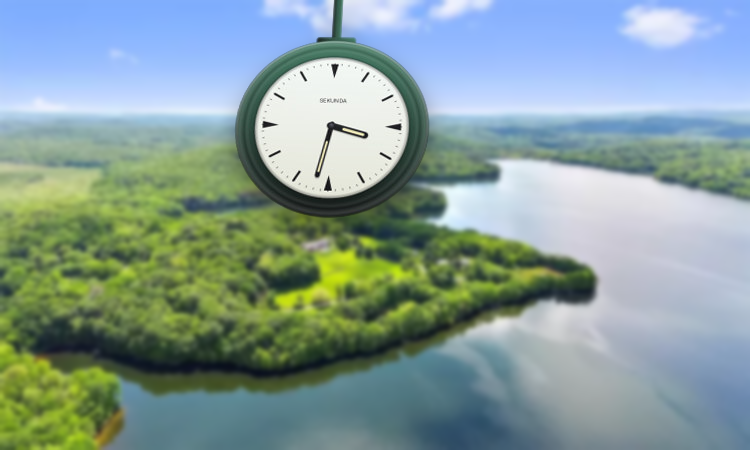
3.32
